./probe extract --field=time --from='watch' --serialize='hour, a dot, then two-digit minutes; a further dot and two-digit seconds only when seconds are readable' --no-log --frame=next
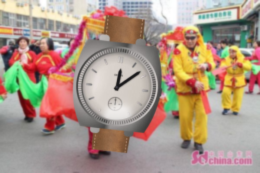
12.08
